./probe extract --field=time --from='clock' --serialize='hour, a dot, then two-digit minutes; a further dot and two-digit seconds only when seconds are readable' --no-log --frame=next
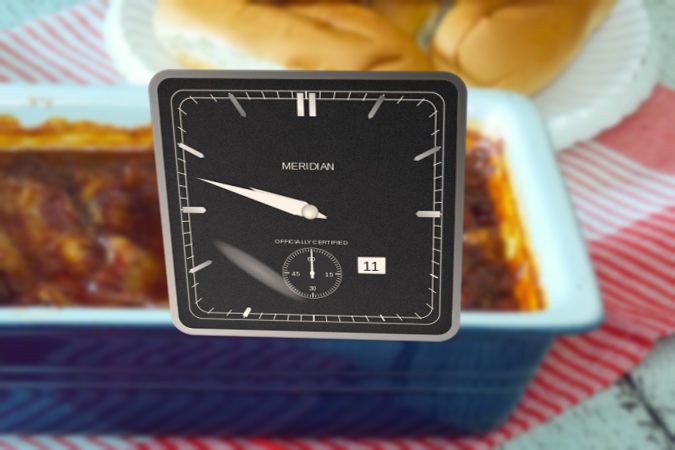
9.48
